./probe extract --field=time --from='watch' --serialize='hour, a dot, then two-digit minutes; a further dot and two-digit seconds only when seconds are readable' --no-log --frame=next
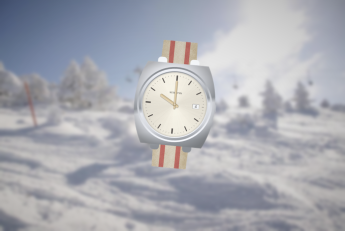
10.00
